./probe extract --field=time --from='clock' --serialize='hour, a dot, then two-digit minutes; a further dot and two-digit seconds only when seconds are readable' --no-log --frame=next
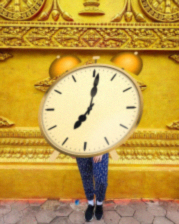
7.01
